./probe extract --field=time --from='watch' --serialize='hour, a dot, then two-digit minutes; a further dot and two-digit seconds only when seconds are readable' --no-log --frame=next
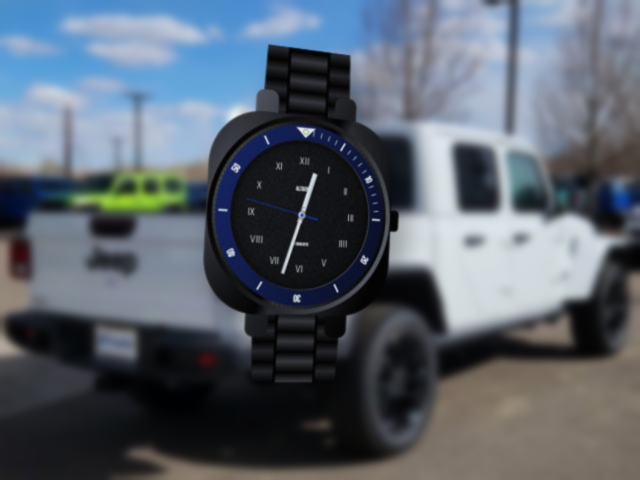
12.32.47
